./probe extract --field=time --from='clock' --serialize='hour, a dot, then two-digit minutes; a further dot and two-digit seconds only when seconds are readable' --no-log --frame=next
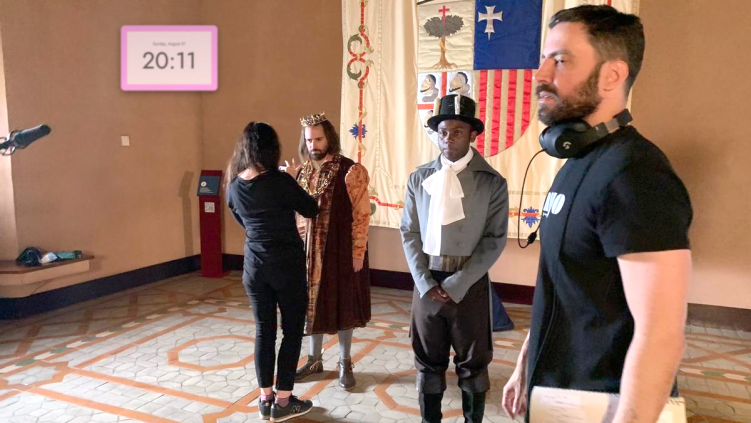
20.11
